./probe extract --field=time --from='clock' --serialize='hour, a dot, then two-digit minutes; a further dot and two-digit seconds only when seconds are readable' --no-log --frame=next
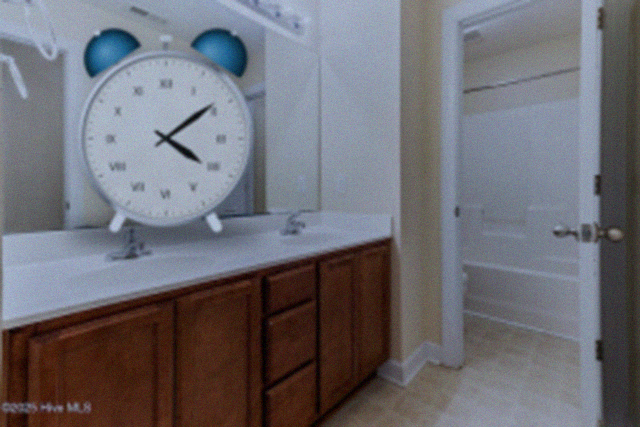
4.09
